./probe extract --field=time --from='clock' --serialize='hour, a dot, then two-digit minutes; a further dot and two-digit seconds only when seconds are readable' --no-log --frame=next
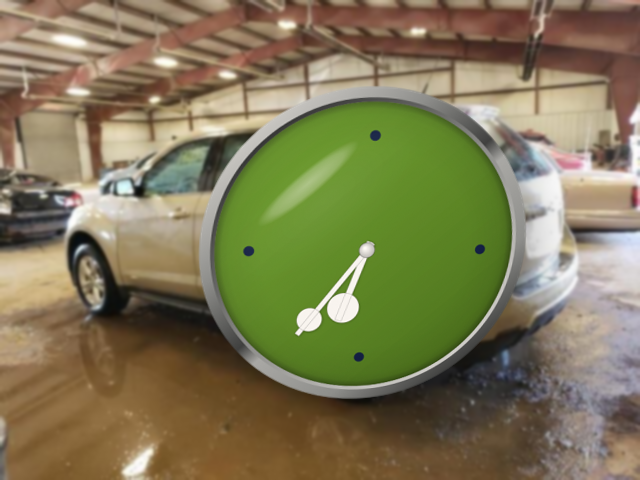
6.36
